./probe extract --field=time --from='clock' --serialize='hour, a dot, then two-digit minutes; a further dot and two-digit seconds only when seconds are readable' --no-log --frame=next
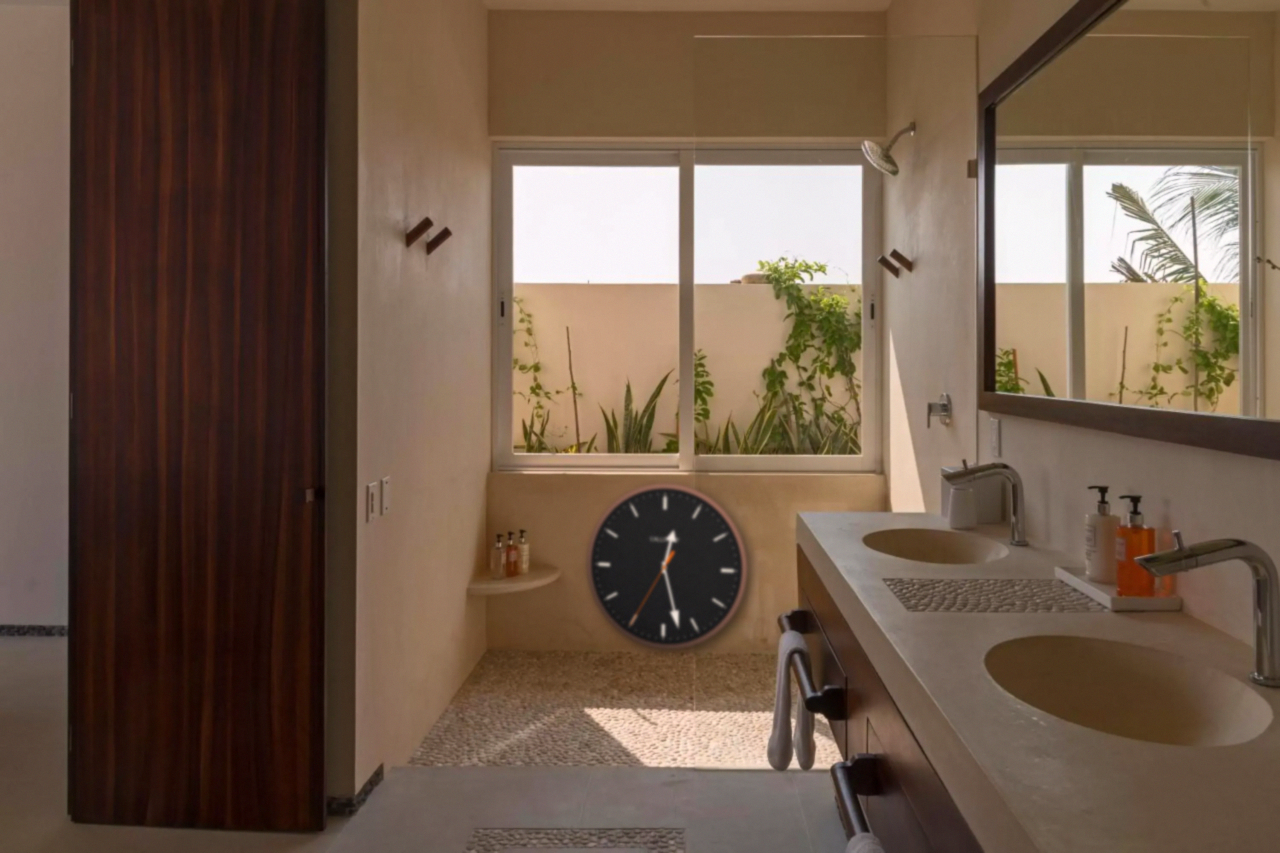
12.27.35
